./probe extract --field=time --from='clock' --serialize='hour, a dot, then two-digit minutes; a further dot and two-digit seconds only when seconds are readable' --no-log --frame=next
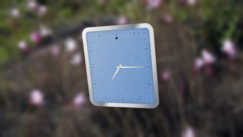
7.15
